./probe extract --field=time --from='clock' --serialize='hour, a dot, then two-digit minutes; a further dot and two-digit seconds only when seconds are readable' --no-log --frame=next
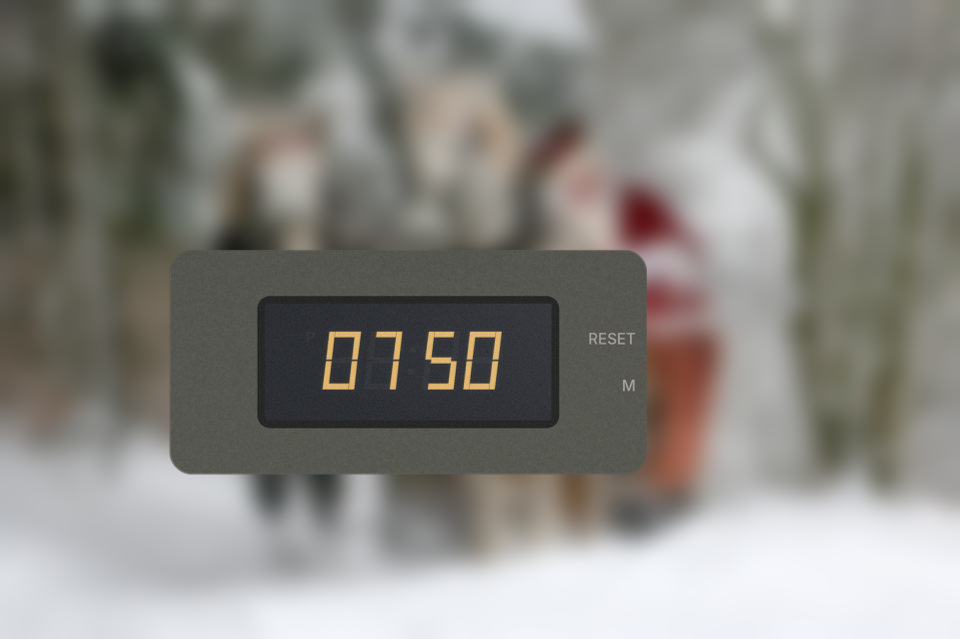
7.50
